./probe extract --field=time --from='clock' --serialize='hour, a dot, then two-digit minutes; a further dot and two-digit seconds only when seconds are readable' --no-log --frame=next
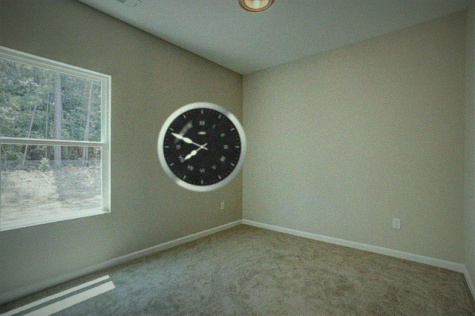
7.49
